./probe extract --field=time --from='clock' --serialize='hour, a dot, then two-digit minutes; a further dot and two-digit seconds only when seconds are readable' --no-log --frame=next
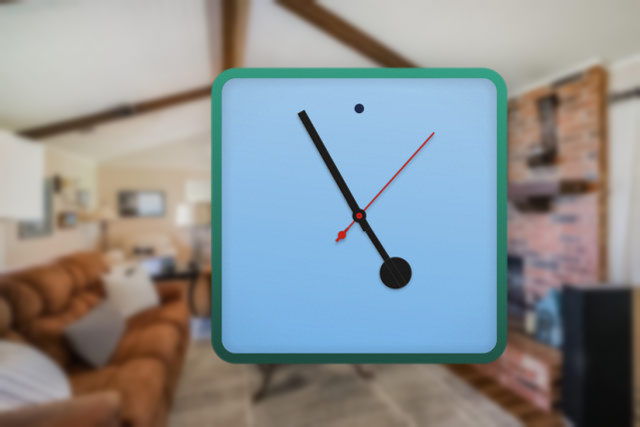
4.55.07
